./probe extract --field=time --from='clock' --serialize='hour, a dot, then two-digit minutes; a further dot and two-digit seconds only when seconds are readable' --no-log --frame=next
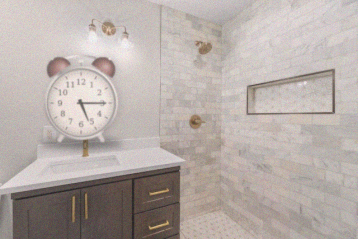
5.15
